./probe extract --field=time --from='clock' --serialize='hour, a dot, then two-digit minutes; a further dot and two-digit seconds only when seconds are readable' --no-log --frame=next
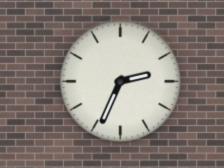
2.34
